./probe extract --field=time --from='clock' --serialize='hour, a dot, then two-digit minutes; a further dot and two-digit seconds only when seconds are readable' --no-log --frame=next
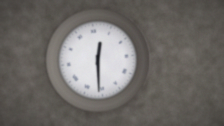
12.31
